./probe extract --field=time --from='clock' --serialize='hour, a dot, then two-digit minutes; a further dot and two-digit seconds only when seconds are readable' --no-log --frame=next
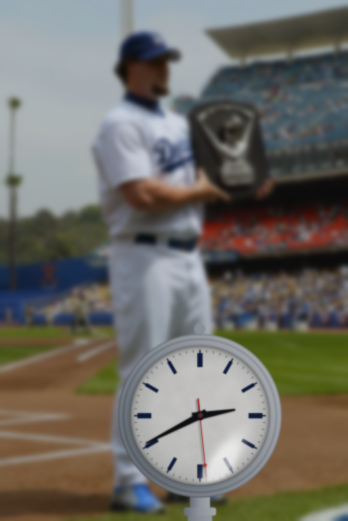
2.40.29
